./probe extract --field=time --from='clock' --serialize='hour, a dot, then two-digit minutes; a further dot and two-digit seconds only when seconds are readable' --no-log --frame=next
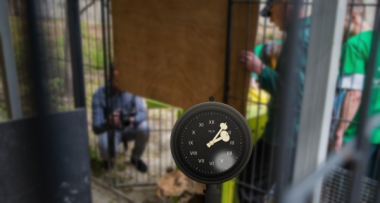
2.06
